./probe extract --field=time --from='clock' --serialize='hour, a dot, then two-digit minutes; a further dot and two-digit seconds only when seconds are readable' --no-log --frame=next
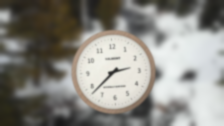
2.38
